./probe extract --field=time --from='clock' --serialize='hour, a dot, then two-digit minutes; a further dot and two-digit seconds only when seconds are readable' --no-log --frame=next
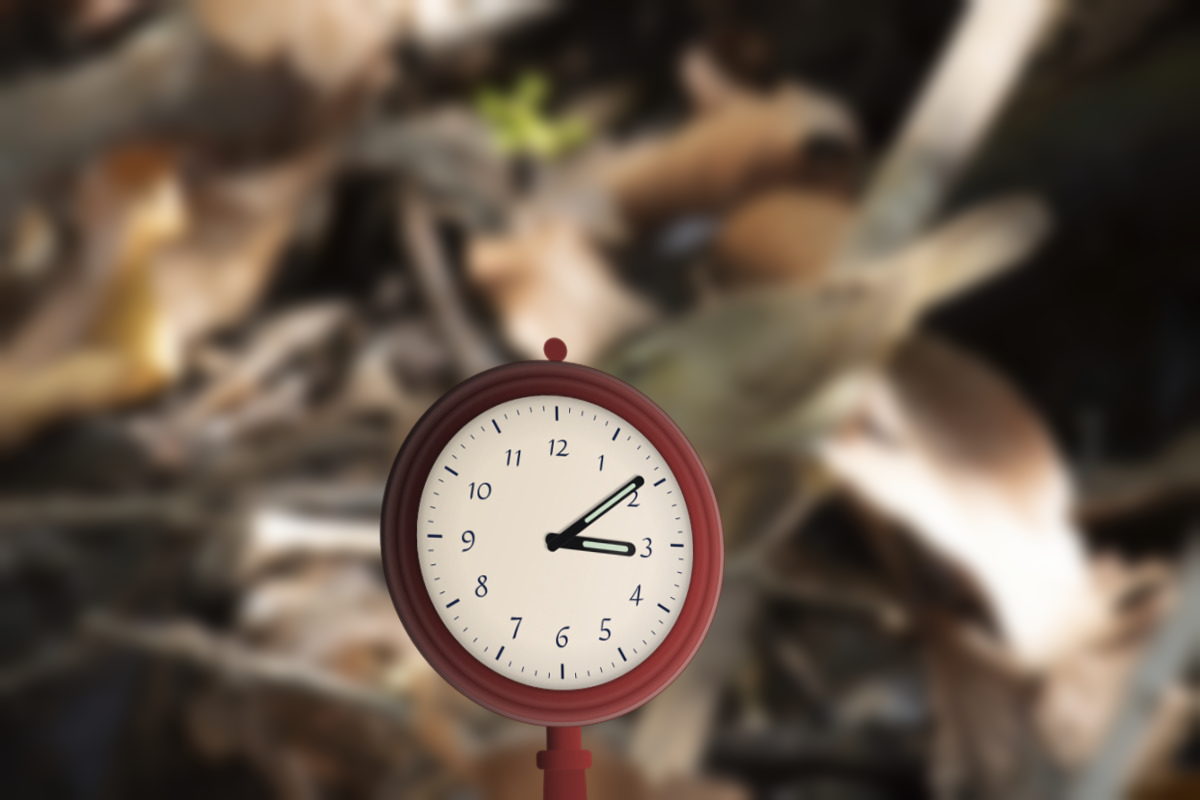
3.09
